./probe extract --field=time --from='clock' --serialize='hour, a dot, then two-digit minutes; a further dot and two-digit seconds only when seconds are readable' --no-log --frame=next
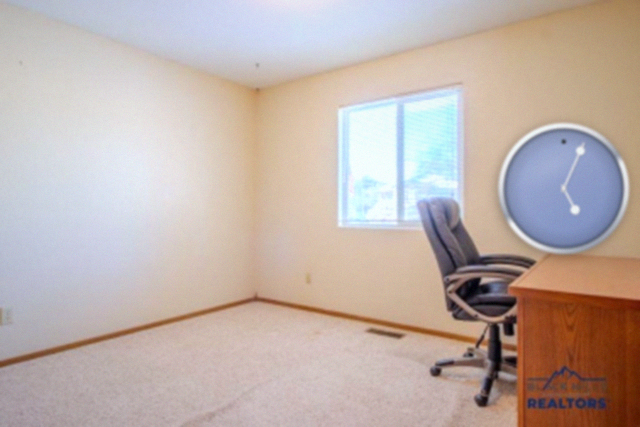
5.04
